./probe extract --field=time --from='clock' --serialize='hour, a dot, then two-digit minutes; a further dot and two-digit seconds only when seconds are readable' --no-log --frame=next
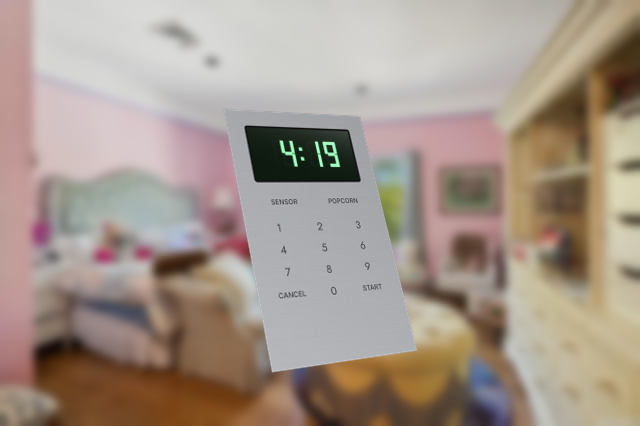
4.19
